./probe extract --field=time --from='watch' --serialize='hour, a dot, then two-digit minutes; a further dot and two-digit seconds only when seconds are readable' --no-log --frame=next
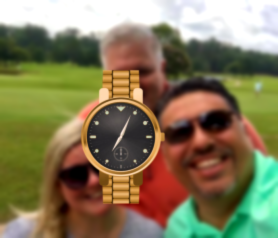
7.04
